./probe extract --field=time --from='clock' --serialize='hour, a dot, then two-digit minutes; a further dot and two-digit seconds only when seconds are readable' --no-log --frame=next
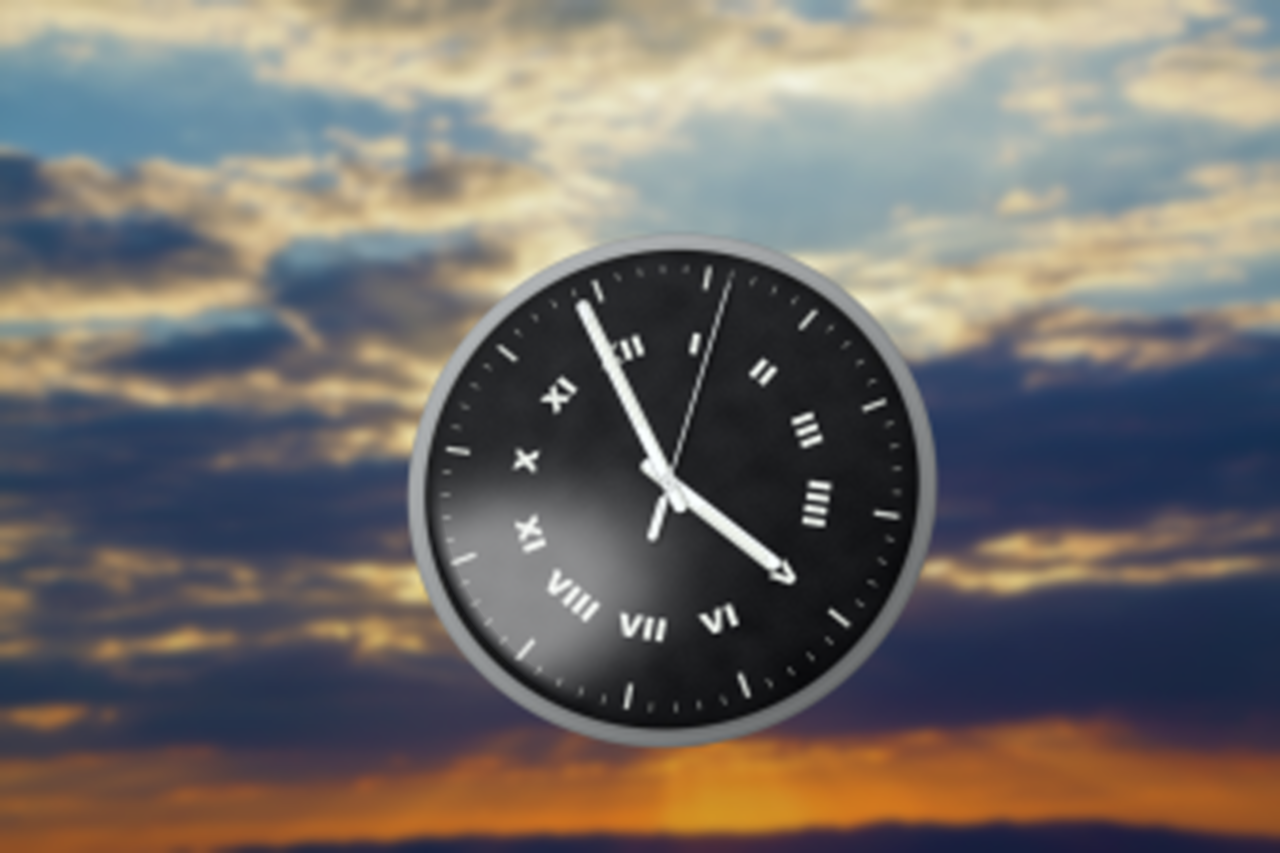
4.59.06
